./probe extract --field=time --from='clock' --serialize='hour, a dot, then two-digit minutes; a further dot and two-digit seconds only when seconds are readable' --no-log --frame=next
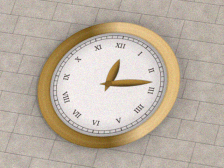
12.13
